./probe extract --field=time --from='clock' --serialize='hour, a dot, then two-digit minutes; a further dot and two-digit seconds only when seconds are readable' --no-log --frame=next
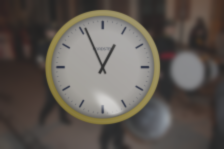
12.56
